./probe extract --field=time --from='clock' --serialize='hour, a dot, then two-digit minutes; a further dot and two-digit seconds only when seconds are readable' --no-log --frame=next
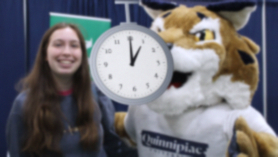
1.00
